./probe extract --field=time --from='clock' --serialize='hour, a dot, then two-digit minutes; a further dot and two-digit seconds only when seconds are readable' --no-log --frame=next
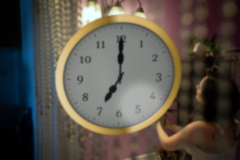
7.00
